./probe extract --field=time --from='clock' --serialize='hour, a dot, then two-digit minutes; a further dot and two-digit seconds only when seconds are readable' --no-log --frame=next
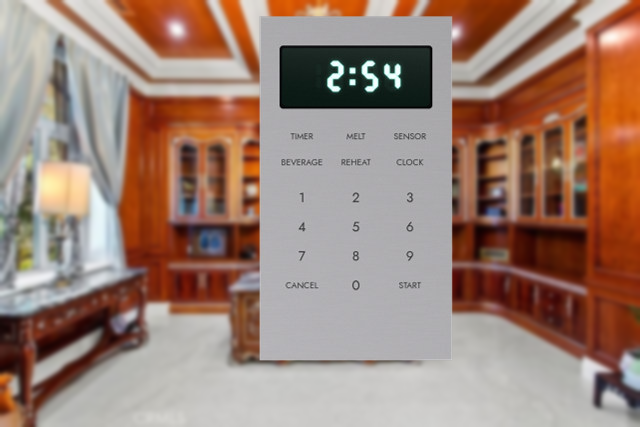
2.54
